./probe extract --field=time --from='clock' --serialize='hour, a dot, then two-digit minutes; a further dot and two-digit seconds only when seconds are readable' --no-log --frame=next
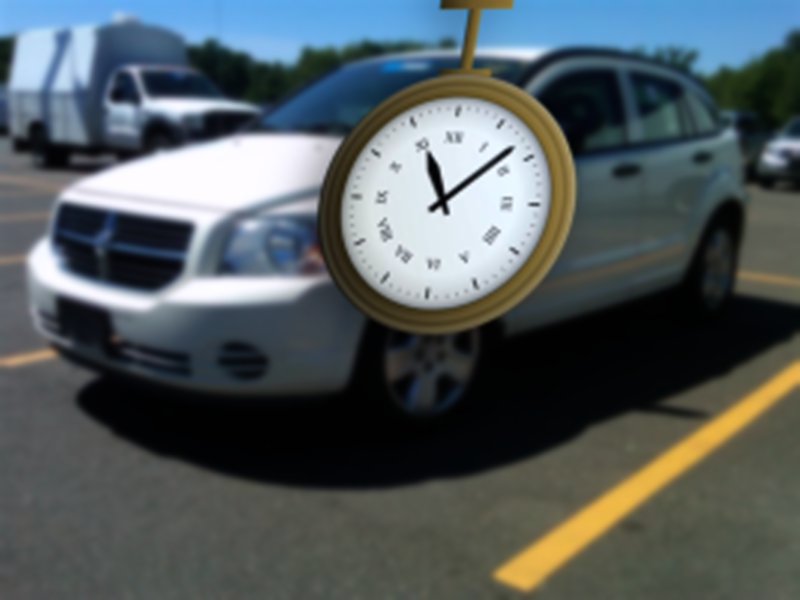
11.08
